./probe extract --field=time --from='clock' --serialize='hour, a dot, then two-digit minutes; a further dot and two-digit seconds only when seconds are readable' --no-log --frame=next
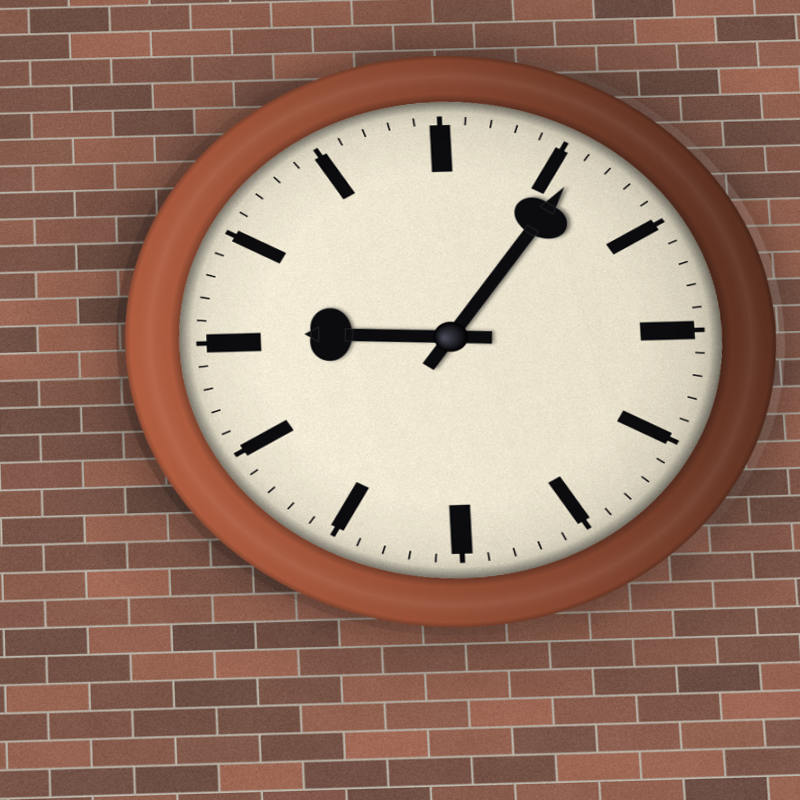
9.06
